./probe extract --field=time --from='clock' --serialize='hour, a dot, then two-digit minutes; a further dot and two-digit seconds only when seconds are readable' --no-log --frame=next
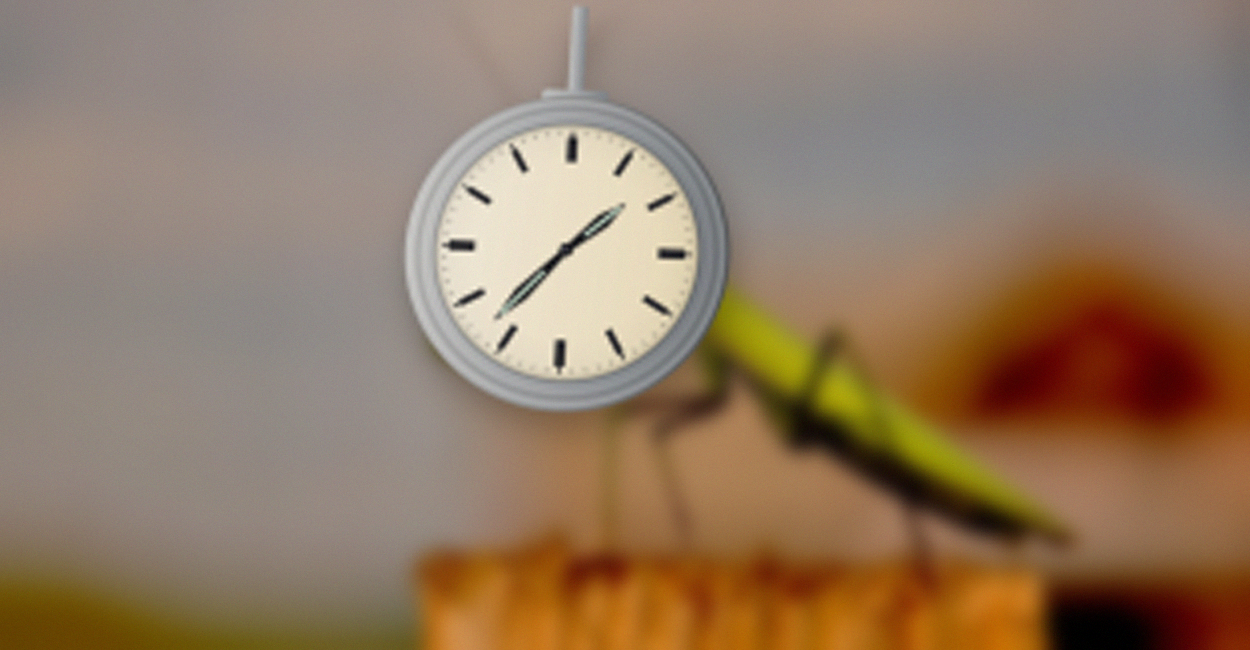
1.37
